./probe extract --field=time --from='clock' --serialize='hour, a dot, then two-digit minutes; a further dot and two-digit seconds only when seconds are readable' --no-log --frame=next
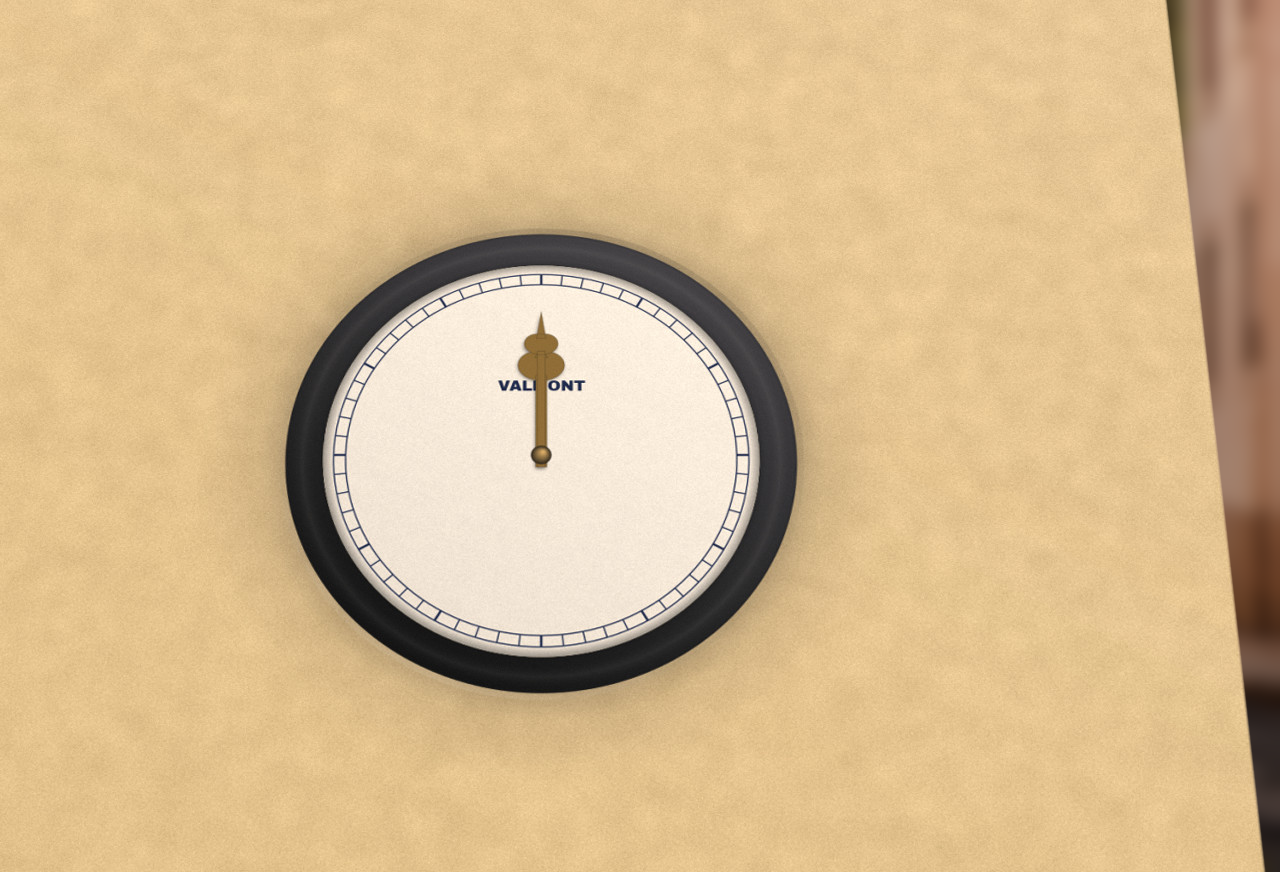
12.00
